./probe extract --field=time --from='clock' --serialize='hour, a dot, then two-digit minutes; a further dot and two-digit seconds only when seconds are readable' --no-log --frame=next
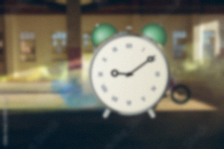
9.09
